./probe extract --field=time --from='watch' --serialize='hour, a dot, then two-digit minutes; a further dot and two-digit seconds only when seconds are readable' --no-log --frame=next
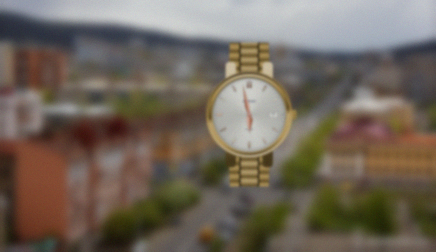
5.58
